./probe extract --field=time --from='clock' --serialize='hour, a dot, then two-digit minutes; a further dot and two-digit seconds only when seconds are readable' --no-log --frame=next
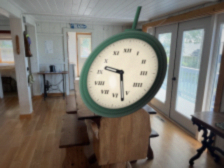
9.27
